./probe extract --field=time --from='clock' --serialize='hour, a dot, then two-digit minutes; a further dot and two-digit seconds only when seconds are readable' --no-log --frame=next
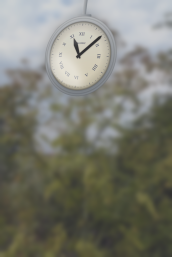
11.08
